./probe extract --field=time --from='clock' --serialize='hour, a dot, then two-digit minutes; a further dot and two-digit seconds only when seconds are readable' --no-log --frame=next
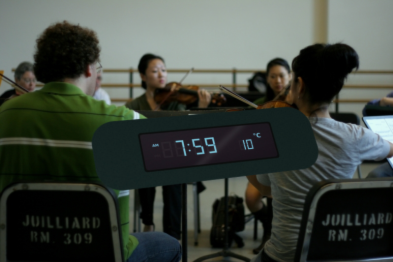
7.59
